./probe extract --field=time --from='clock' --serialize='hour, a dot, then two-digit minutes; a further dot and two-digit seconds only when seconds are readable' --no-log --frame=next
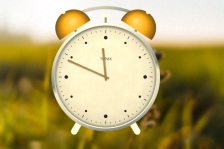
11.49
